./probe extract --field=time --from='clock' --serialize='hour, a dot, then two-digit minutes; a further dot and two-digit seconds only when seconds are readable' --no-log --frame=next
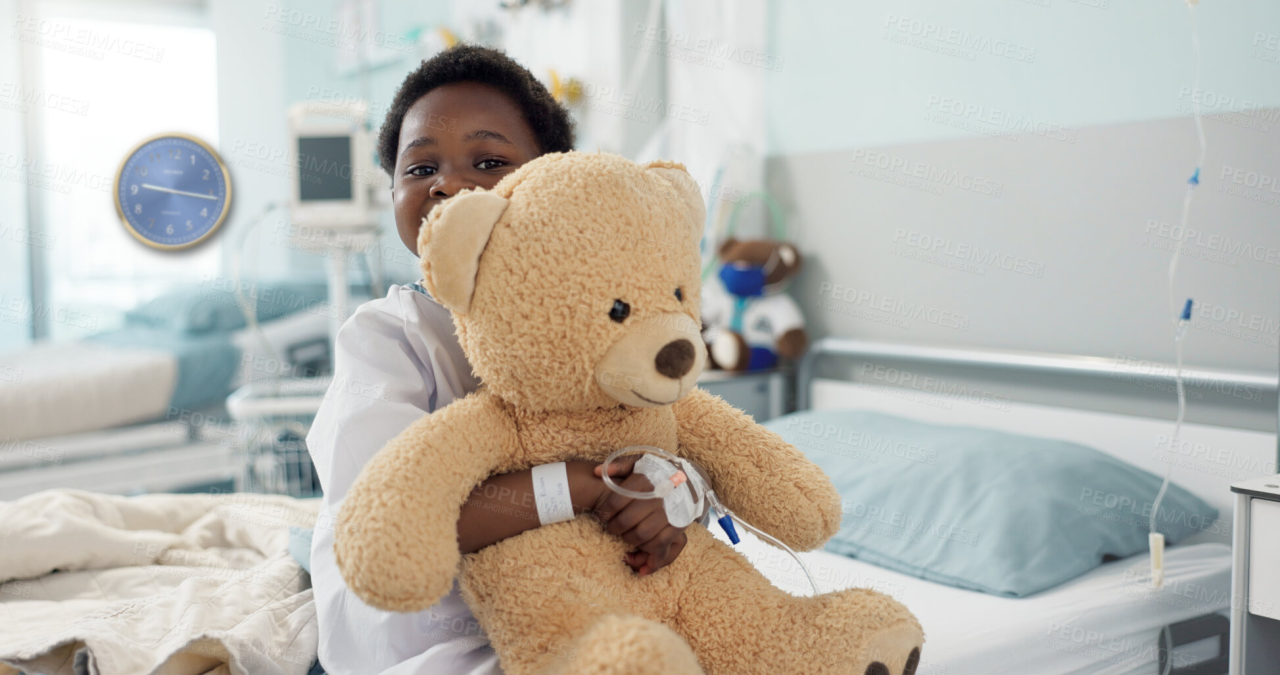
9.16
